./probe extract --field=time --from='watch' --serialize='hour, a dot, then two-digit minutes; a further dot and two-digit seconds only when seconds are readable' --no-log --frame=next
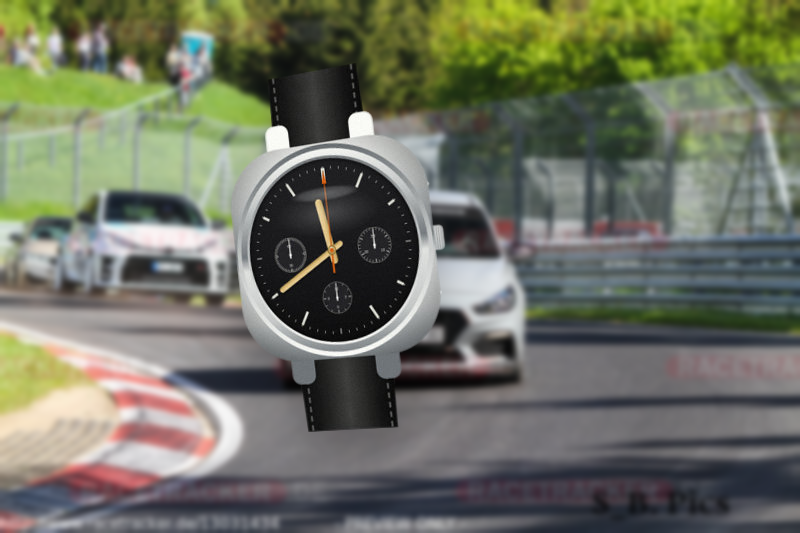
11.40
